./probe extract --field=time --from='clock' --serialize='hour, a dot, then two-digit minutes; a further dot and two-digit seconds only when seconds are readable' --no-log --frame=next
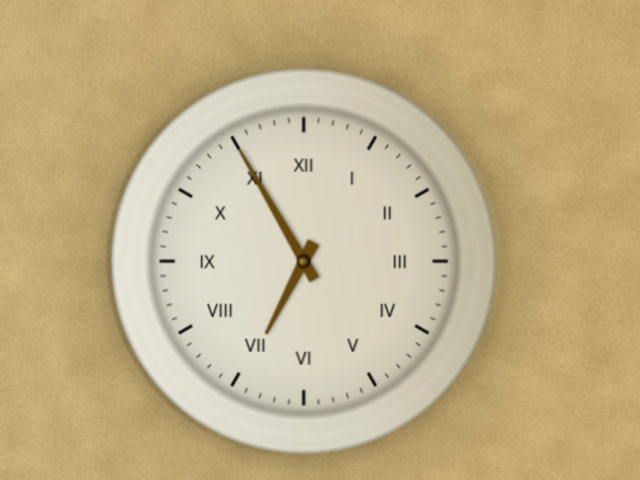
6.55
